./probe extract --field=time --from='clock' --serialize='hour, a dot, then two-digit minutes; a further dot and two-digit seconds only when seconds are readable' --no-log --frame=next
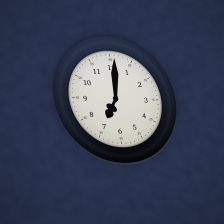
7.01
